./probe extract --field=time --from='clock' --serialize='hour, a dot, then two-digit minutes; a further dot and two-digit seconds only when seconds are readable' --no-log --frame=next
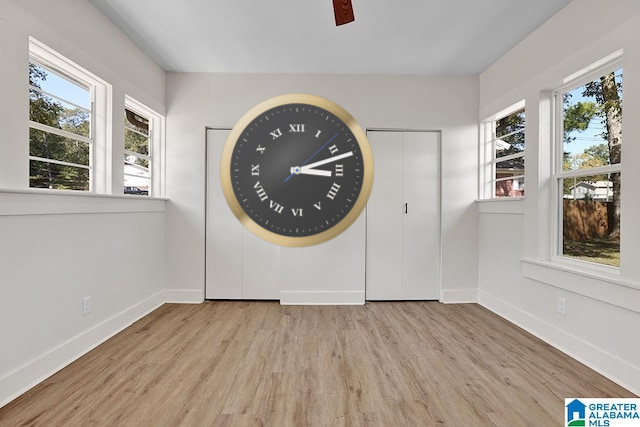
3.12.08
